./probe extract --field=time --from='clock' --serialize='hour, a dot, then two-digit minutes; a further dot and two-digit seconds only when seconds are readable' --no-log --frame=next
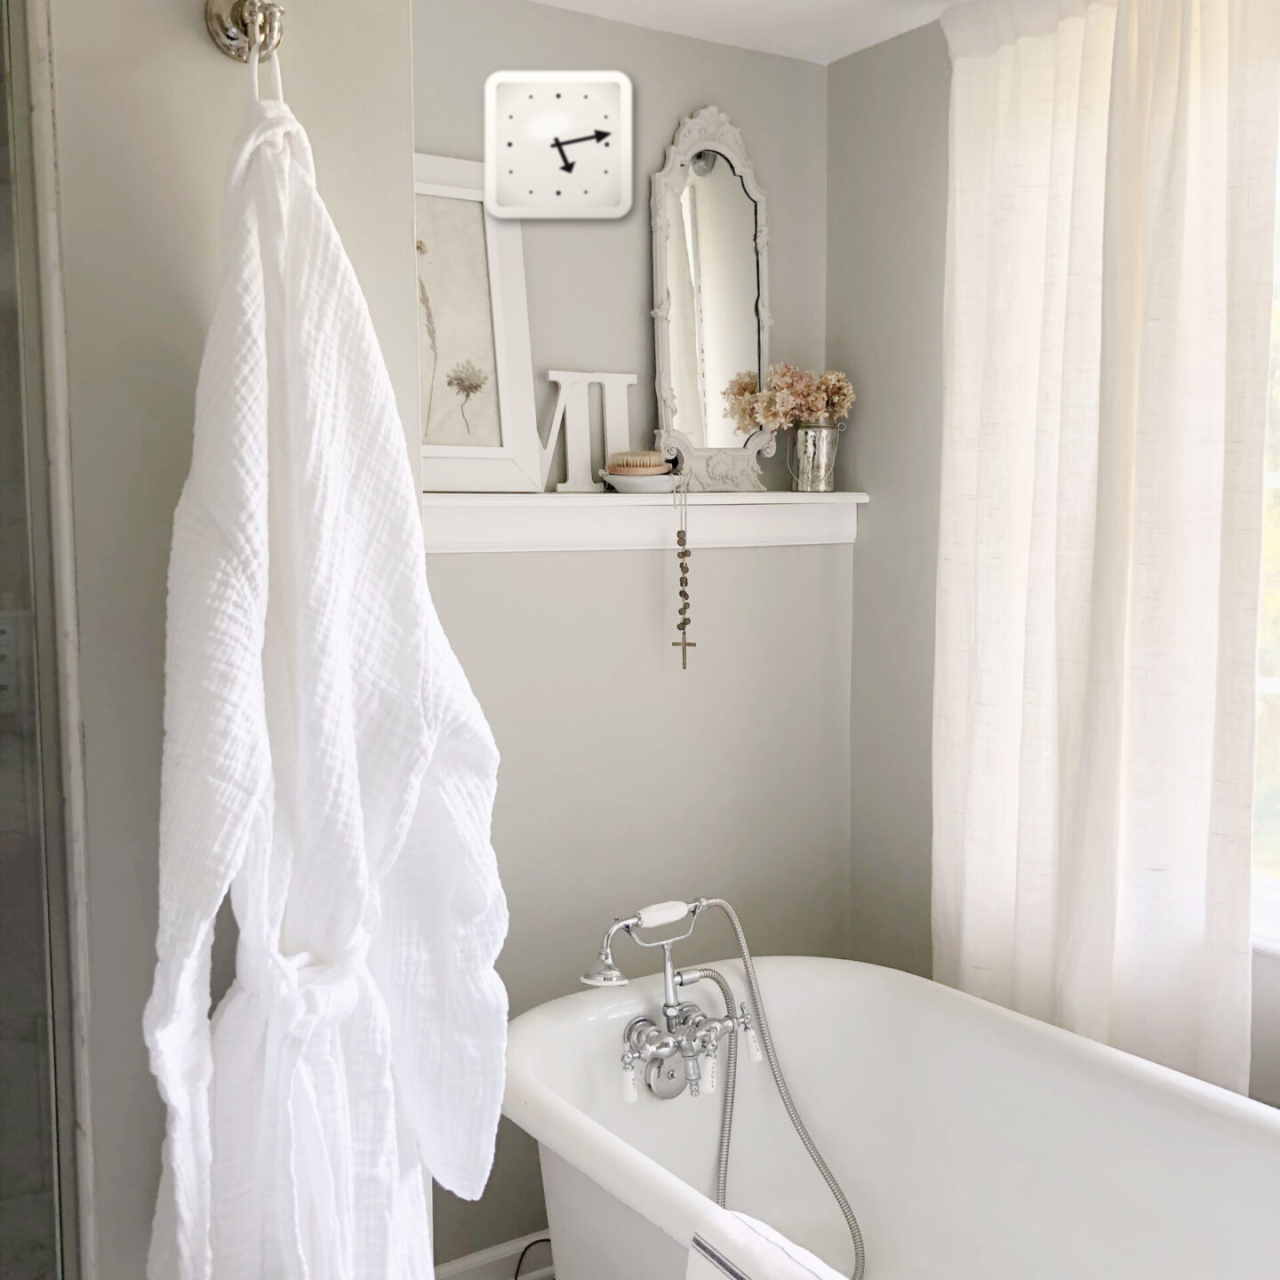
5.13
